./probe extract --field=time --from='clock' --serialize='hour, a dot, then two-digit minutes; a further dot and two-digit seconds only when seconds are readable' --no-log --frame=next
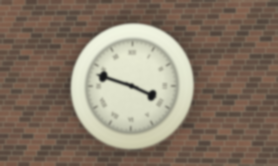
3.48
